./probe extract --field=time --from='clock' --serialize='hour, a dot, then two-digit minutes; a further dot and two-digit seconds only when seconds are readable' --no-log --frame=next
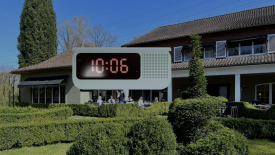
10.06
